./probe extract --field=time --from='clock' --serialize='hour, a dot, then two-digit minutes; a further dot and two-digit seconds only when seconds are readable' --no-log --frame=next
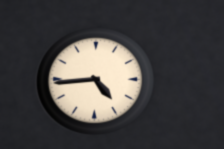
4.44
